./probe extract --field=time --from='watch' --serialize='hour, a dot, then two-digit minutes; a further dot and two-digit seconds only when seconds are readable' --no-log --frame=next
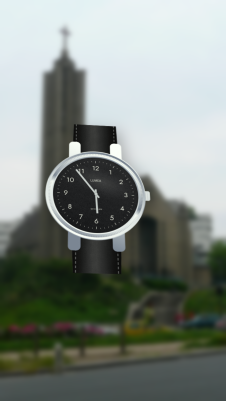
5.54
